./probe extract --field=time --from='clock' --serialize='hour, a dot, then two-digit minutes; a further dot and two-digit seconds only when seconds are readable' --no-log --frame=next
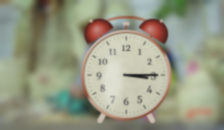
3.15
